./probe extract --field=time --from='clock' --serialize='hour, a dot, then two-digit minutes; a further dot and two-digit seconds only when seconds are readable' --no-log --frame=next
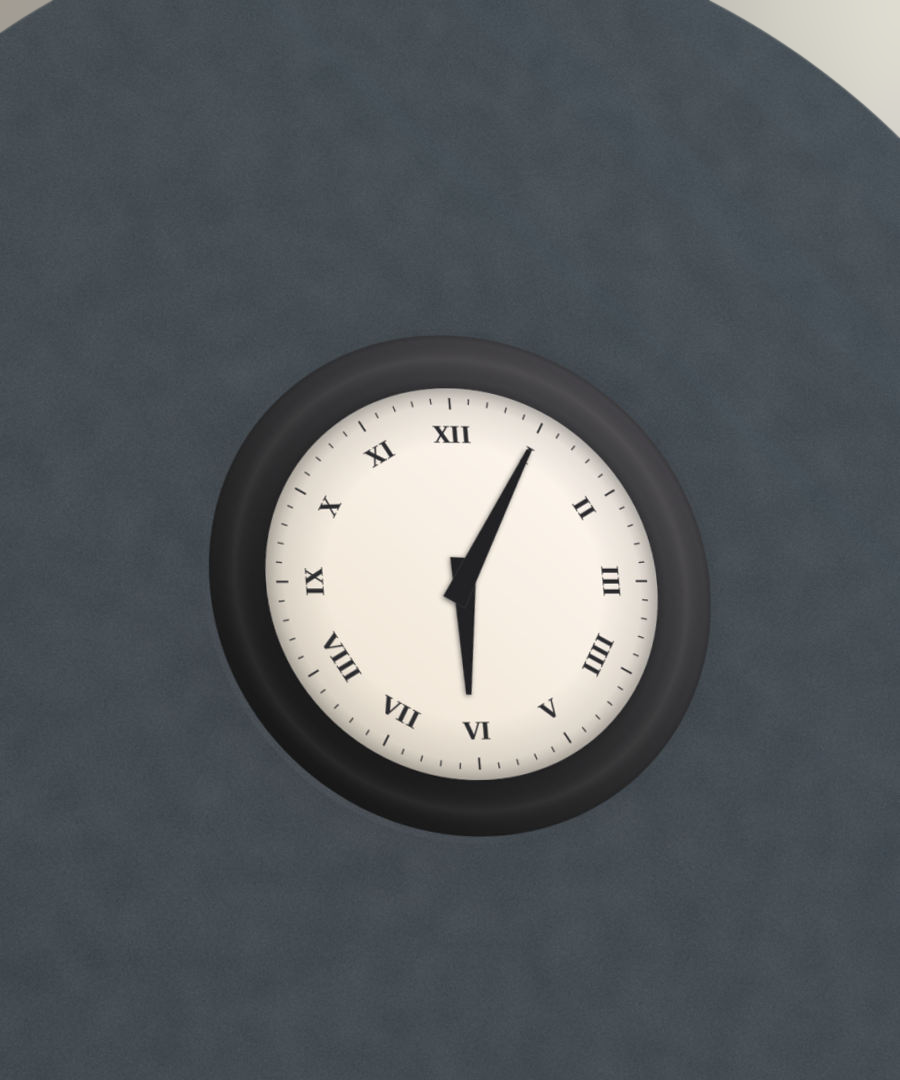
6.05
